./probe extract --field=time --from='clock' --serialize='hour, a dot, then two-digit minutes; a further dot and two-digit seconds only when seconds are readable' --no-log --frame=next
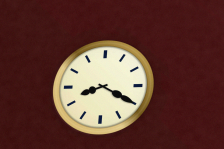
8.20
